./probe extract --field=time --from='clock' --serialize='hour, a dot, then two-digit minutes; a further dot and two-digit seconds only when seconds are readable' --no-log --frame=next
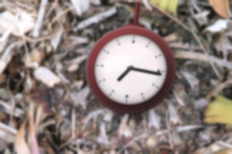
7.16
